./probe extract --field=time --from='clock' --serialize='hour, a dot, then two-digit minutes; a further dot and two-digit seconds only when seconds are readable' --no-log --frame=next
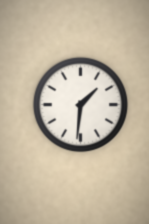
1.31
